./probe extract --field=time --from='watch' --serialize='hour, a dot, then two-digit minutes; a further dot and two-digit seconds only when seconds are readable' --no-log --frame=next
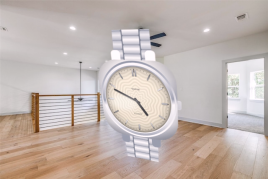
4.49
